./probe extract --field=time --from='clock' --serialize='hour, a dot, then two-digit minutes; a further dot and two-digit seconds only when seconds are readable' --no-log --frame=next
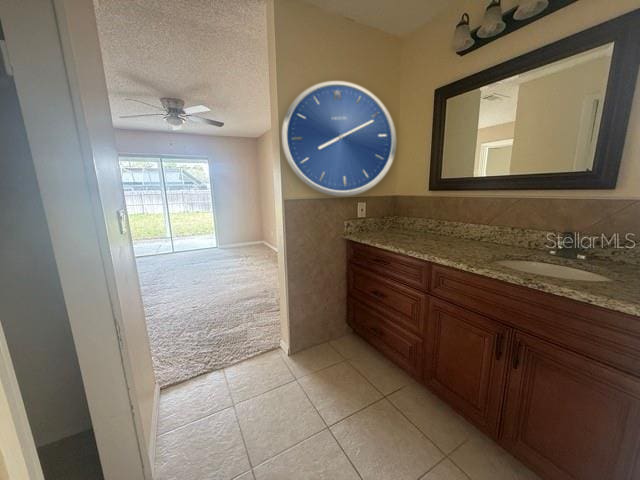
8.11
